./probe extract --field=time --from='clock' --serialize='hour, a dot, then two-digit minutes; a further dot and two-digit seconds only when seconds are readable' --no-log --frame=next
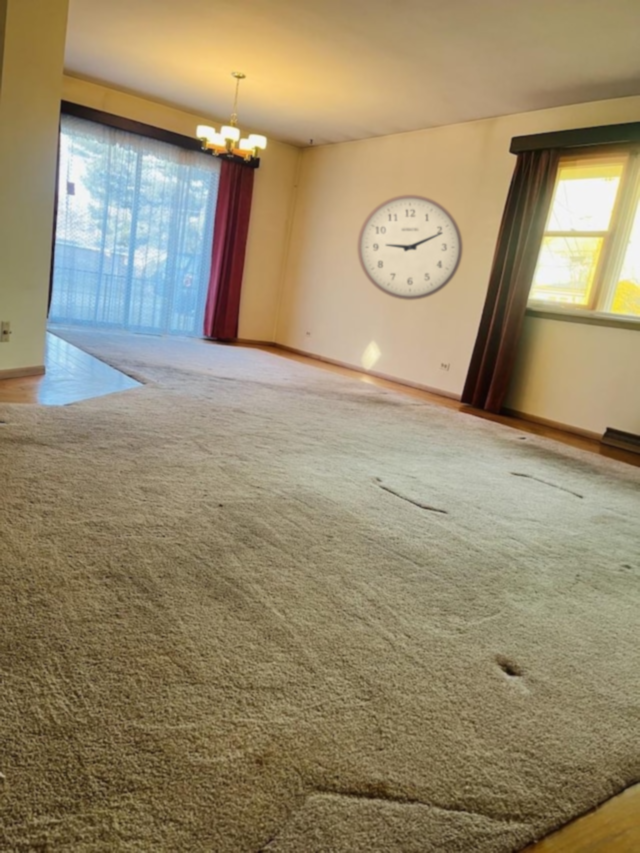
9.11
